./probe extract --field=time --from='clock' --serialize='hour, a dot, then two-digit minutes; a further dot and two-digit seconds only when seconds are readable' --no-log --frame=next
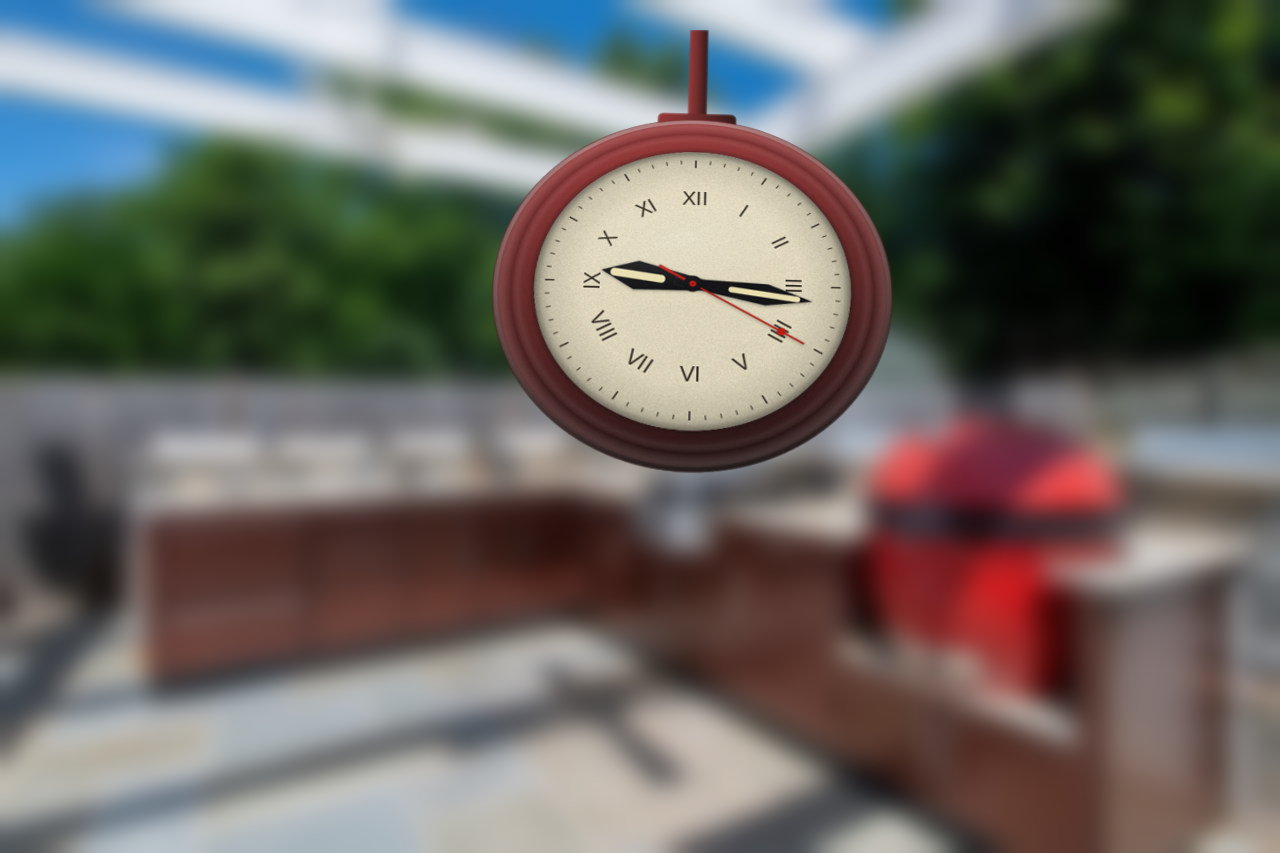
9.16.20
